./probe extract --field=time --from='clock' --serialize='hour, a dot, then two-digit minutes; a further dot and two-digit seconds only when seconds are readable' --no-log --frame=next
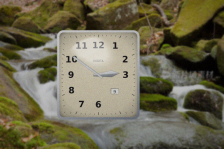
2.51
